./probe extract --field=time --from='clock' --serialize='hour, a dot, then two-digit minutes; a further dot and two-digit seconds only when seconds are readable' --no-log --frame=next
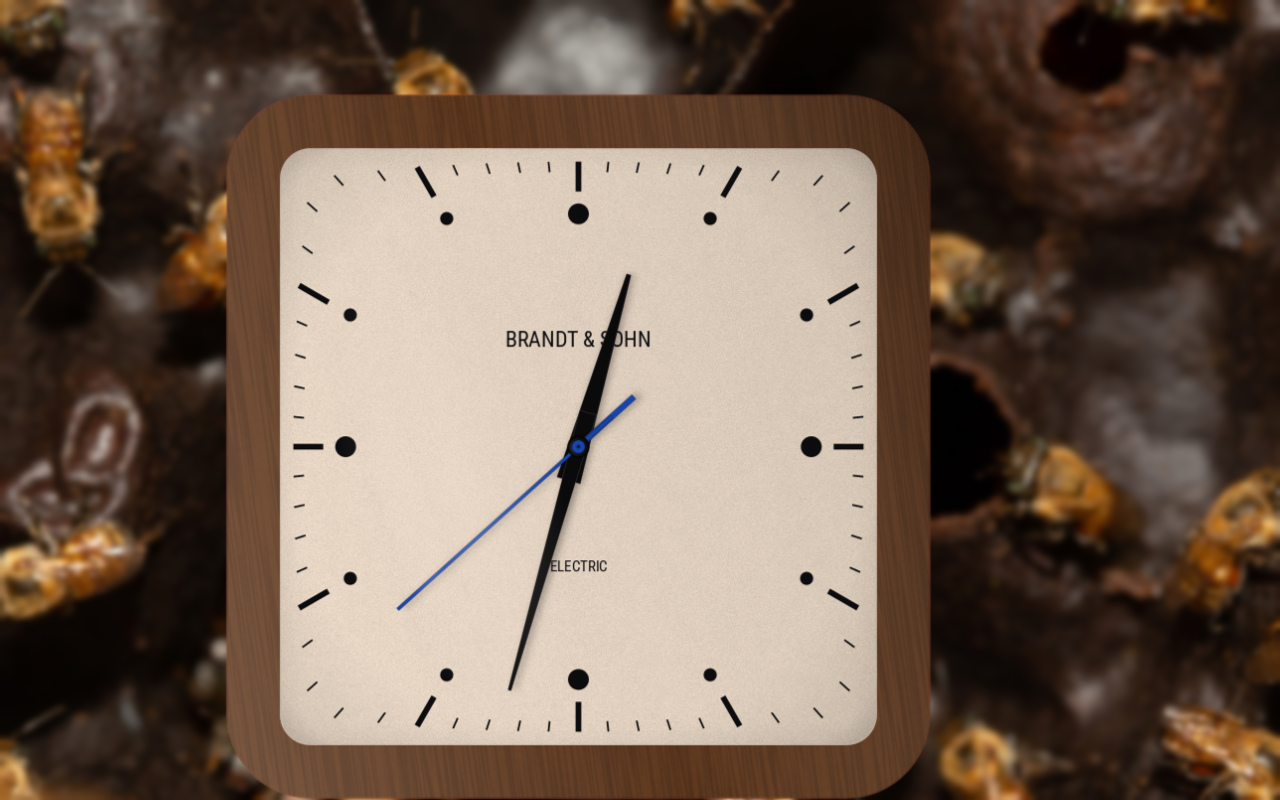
12.32.38
